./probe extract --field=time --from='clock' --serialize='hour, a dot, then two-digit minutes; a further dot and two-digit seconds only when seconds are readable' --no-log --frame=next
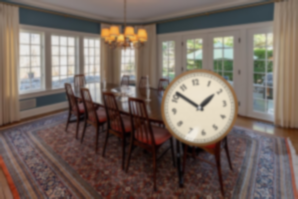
1.52
